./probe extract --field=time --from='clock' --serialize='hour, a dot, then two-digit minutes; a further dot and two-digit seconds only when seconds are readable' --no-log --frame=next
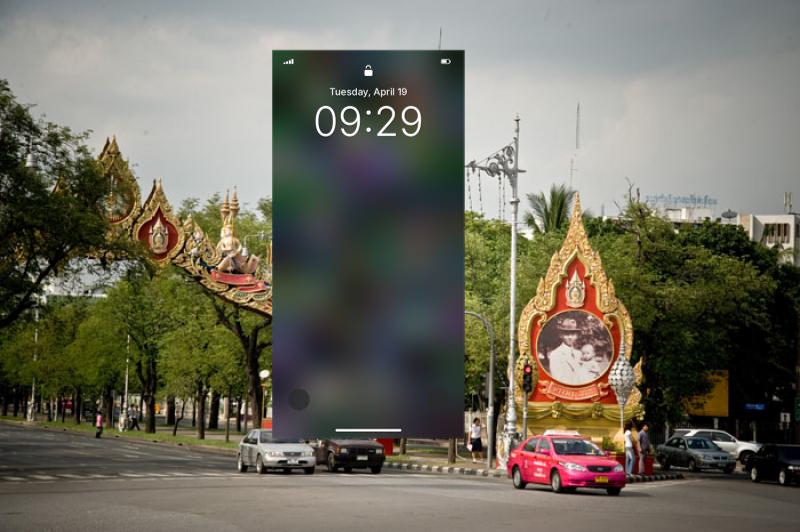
9.29
